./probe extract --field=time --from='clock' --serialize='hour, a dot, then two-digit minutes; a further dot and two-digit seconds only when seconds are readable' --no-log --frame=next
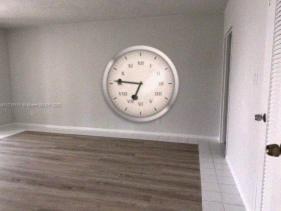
6.46
